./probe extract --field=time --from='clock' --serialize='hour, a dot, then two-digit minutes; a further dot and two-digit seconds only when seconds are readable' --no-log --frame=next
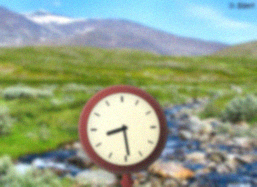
8.29
